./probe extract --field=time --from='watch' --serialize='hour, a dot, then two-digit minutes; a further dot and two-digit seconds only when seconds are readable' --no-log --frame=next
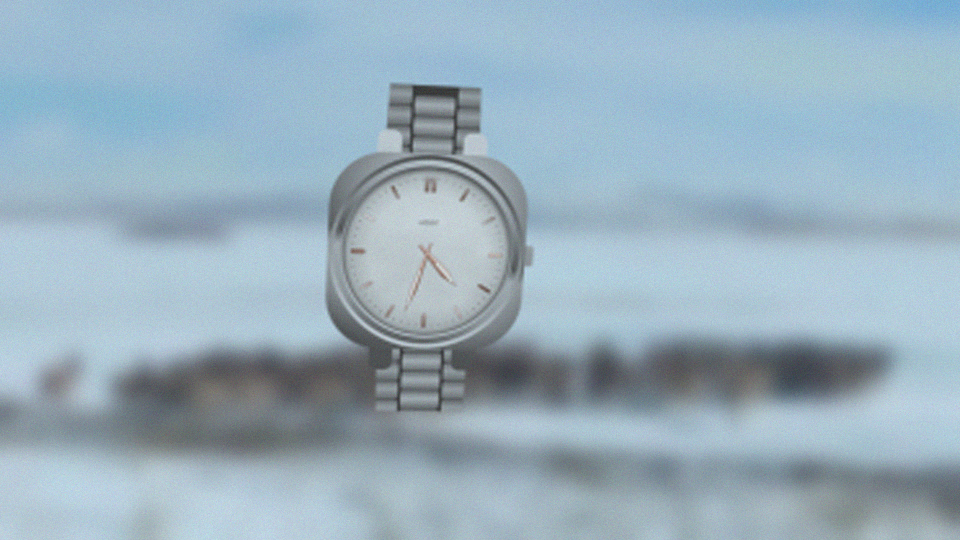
4.33
